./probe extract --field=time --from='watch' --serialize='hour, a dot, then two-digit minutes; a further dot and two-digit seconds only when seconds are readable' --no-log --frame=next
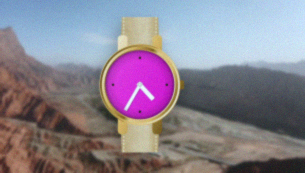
4.35
